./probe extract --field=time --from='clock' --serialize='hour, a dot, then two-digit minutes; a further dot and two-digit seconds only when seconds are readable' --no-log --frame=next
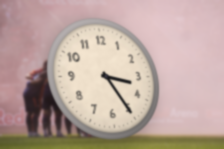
3.25
